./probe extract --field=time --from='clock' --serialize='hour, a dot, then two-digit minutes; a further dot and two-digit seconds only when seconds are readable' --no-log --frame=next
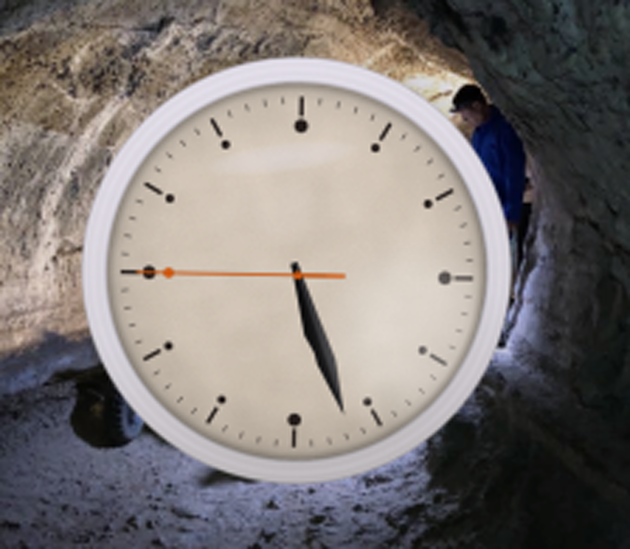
5.26.45
